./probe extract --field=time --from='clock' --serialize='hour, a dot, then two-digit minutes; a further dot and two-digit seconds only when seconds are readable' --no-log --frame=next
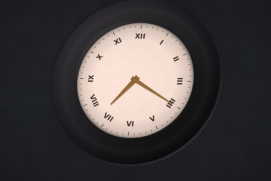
7.20
